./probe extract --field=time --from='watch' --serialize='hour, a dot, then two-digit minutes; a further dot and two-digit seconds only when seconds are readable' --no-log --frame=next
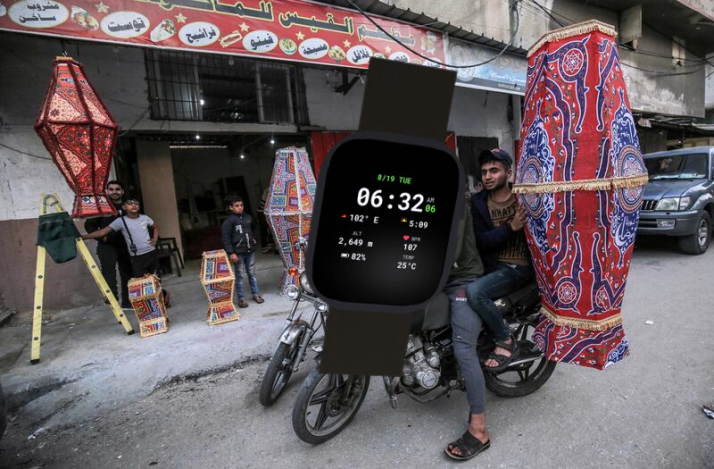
6.32.06
